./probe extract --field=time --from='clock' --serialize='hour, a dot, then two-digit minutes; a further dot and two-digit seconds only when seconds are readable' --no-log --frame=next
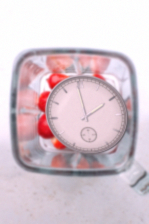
1.59
